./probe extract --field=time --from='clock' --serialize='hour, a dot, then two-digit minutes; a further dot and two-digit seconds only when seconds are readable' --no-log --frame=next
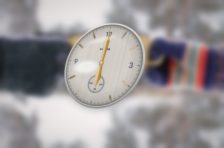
6.00
